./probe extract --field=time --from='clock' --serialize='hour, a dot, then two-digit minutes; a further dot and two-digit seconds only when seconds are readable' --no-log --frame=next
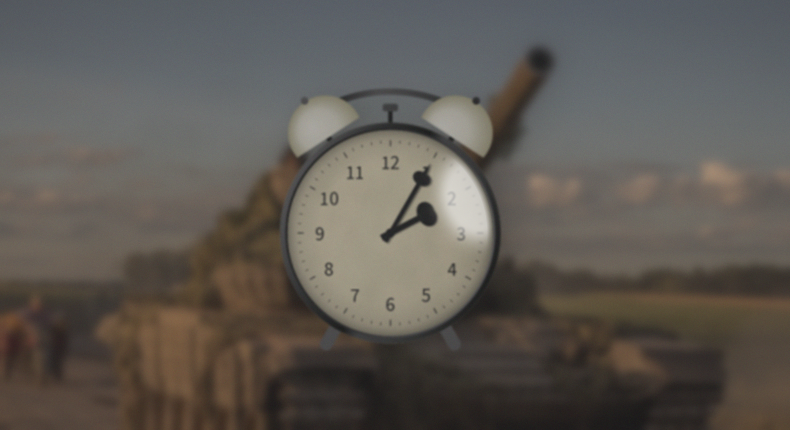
2.05
